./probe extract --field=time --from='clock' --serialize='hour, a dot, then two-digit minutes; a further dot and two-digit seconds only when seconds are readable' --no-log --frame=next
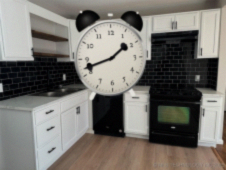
1.42
